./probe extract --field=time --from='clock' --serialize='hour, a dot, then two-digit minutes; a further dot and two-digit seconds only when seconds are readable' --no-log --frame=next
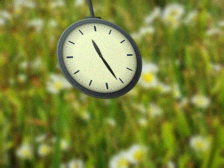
11.26
